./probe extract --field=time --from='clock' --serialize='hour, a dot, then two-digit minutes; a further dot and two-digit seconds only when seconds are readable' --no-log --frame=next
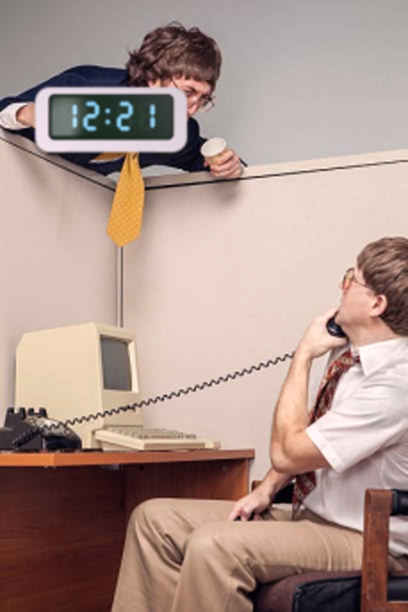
12.21
